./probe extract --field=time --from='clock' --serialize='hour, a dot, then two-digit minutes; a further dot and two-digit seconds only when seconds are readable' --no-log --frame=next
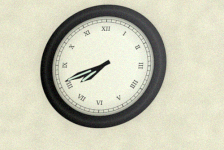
7.41
